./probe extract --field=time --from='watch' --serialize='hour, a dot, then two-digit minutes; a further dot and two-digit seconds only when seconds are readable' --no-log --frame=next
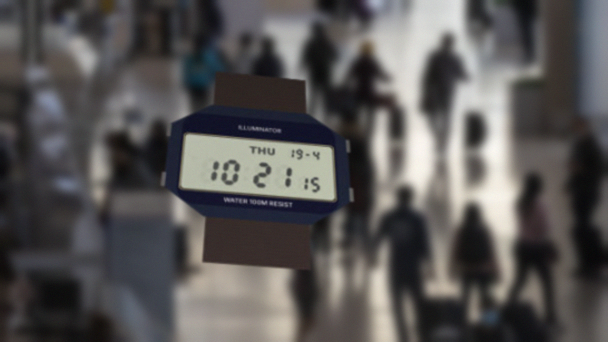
10.21.15
